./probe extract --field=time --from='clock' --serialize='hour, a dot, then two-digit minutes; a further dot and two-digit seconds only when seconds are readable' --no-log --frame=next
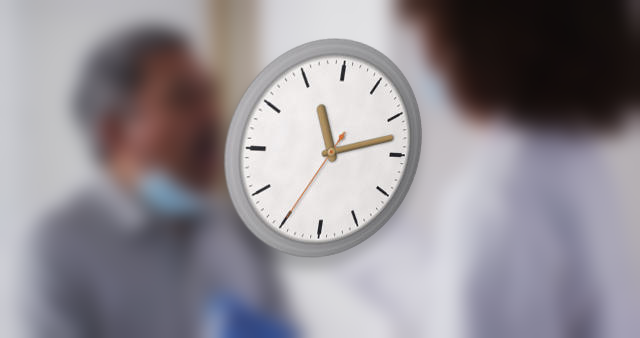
11.12.35
